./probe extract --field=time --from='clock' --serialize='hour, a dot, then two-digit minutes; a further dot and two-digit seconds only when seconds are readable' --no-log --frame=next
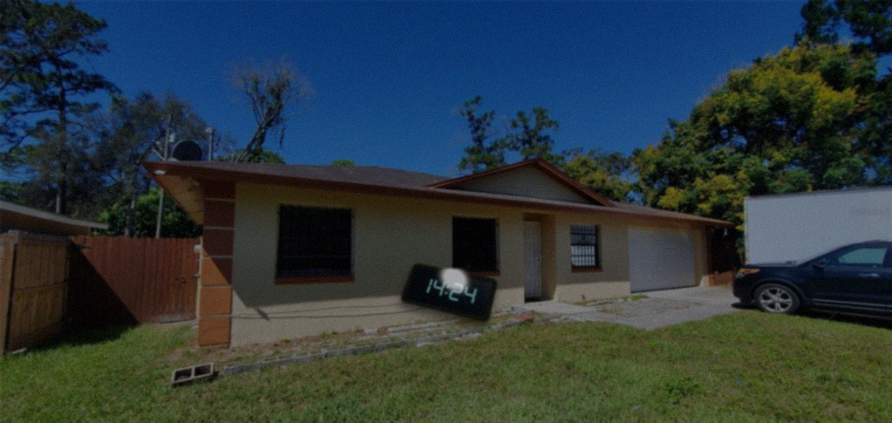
14.24
